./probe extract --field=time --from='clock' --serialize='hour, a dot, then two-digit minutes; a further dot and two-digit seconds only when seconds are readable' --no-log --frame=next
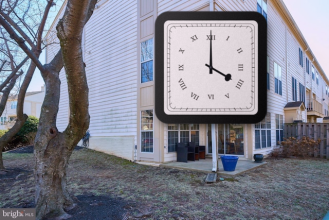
4.00
